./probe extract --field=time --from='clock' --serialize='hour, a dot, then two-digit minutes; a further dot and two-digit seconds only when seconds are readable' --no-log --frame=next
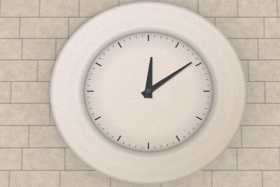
12.09
